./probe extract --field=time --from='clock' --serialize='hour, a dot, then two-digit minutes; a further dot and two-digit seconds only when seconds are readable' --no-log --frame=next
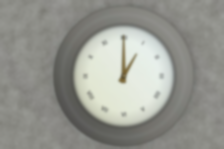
1.00
